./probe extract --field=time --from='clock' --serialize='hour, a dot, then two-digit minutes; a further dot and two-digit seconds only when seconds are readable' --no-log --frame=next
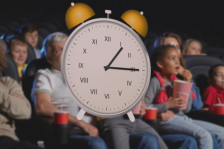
1.15
